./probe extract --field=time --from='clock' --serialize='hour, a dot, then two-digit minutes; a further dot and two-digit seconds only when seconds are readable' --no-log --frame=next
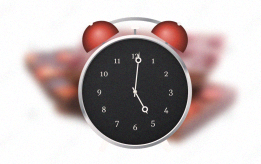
5.01
